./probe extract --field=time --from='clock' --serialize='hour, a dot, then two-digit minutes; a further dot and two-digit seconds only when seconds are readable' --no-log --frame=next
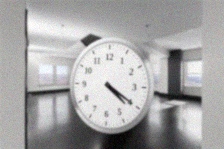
4.20
